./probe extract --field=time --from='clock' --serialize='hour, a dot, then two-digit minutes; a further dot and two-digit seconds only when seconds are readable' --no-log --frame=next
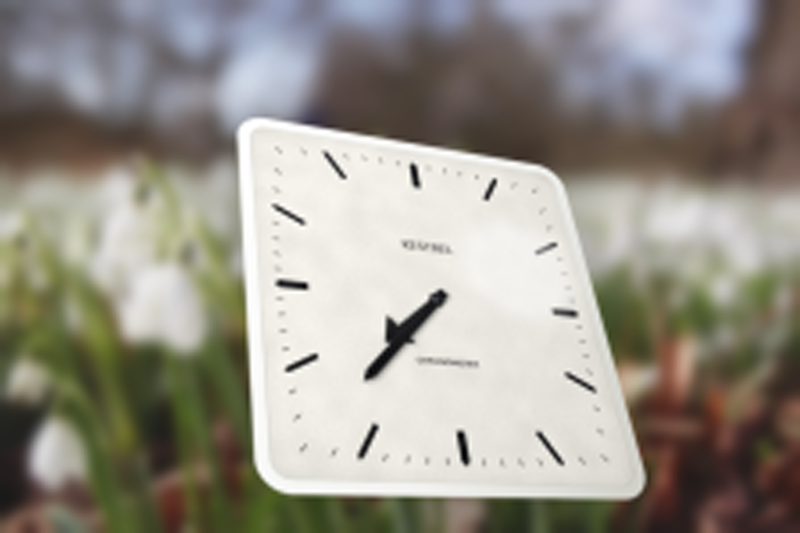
7.37
